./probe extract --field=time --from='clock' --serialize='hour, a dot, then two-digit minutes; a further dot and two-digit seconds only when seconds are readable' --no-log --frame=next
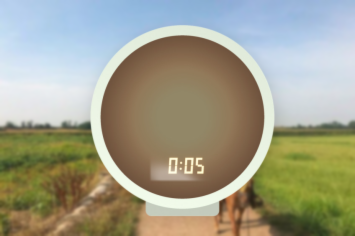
0.05
